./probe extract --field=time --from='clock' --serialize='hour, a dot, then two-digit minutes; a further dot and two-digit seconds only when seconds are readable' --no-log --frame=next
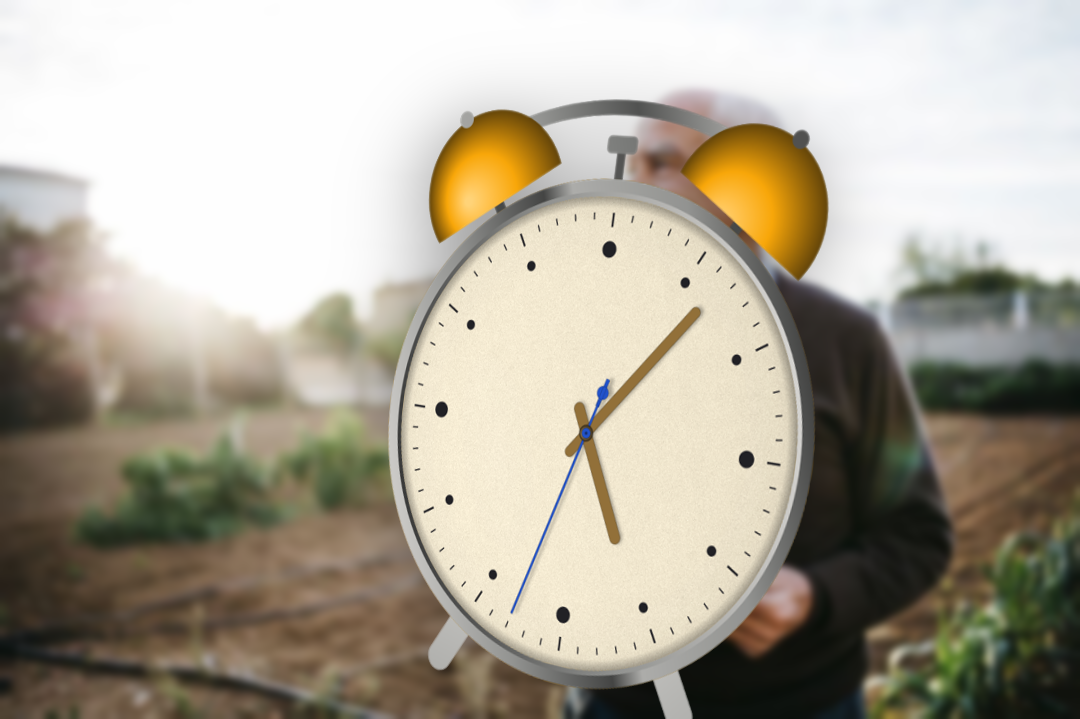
5.06.33
